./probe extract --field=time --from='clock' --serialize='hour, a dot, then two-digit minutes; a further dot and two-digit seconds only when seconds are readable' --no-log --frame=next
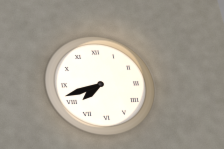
7.42
